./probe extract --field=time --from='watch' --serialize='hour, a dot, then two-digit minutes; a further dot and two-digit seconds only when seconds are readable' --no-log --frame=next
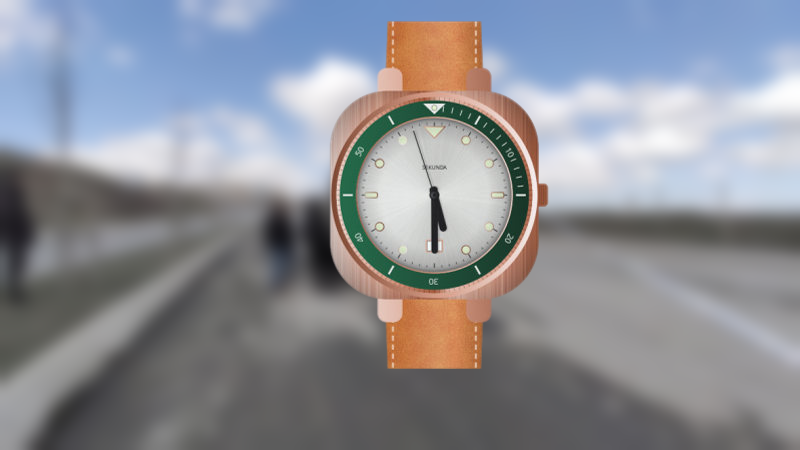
5.29.57
